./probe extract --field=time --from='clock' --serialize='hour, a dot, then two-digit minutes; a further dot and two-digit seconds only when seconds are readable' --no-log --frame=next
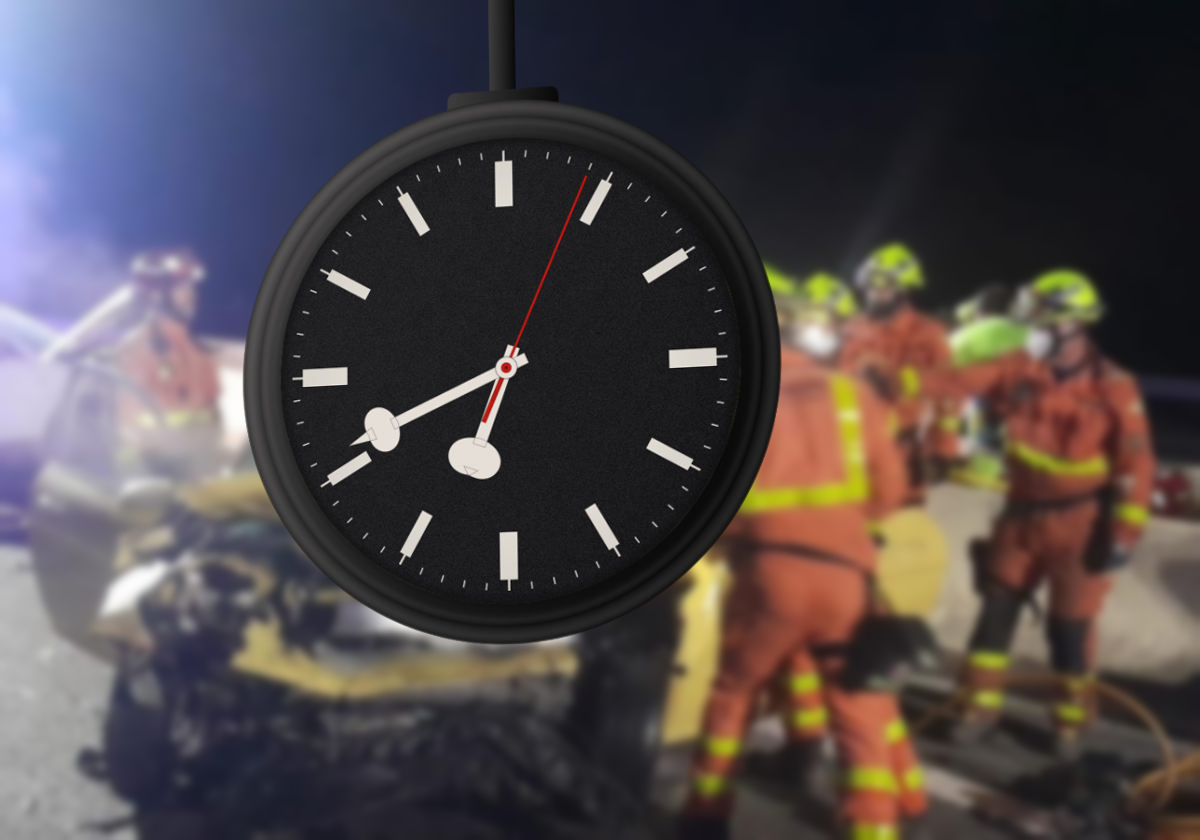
6.41.04
